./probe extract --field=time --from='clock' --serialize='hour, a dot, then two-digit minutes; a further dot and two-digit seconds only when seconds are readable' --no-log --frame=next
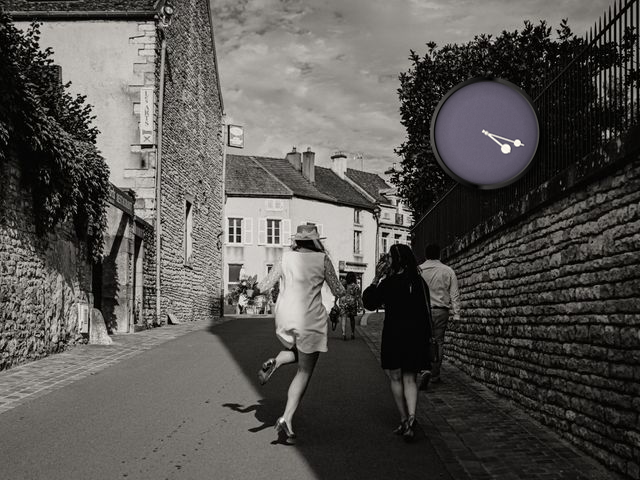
4.18
